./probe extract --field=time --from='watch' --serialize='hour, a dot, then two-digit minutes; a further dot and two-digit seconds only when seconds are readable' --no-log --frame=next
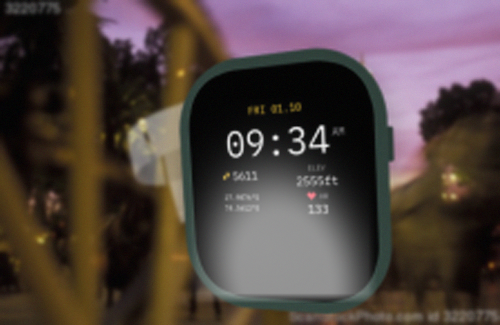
9.34
